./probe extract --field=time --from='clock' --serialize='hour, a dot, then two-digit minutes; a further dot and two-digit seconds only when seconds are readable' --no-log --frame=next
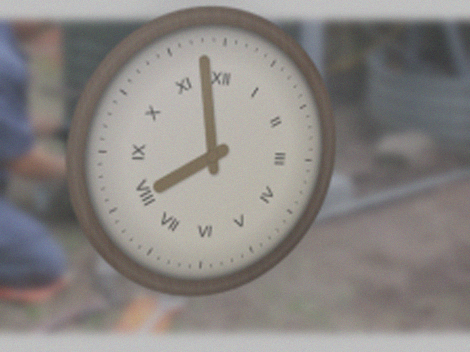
7.58
